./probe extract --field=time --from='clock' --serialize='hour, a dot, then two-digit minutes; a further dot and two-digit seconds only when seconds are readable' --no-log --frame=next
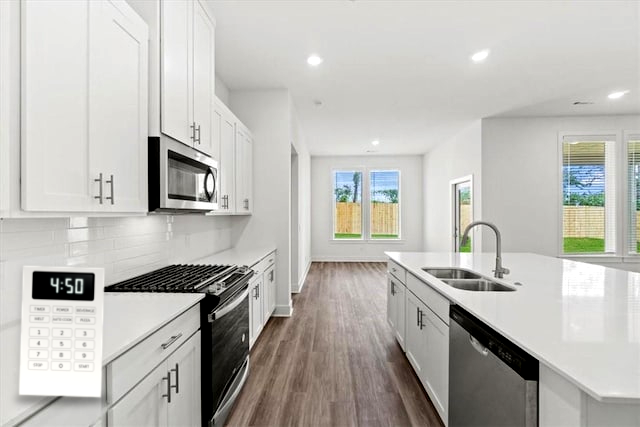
4.50
